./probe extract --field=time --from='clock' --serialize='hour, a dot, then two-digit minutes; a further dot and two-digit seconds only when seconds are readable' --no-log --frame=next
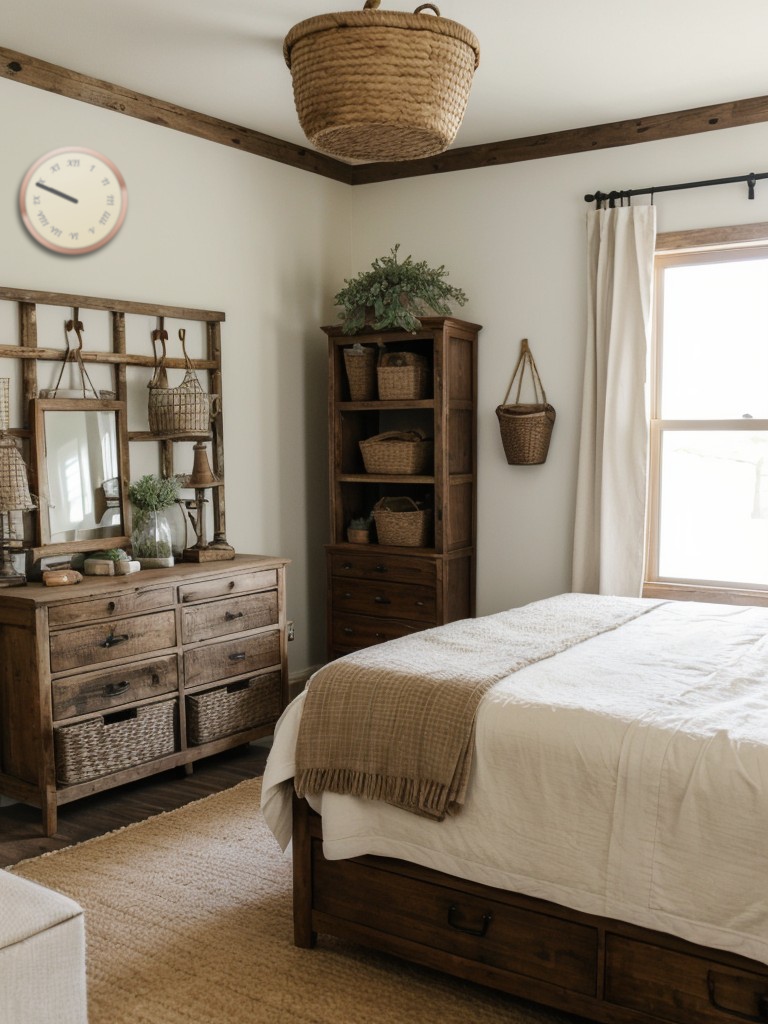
9.49
